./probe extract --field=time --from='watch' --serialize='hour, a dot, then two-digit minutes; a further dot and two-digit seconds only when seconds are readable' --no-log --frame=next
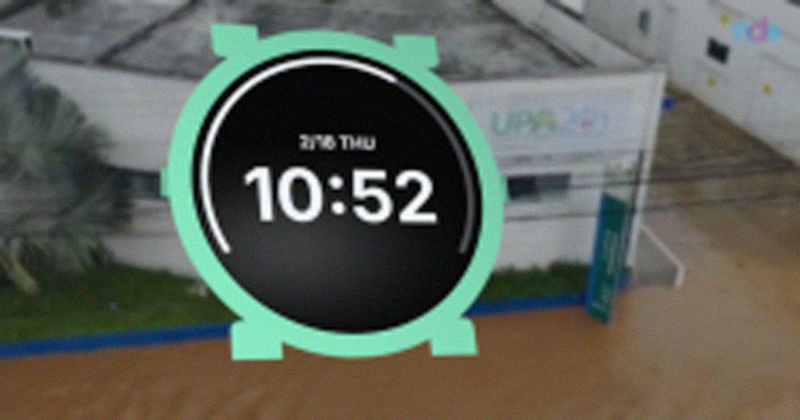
10.52
